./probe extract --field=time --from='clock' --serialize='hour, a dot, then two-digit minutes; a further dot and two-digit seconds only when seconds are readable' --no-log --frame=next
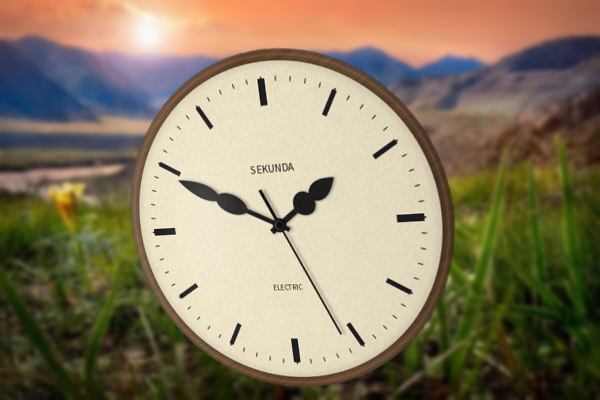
1.49.26
